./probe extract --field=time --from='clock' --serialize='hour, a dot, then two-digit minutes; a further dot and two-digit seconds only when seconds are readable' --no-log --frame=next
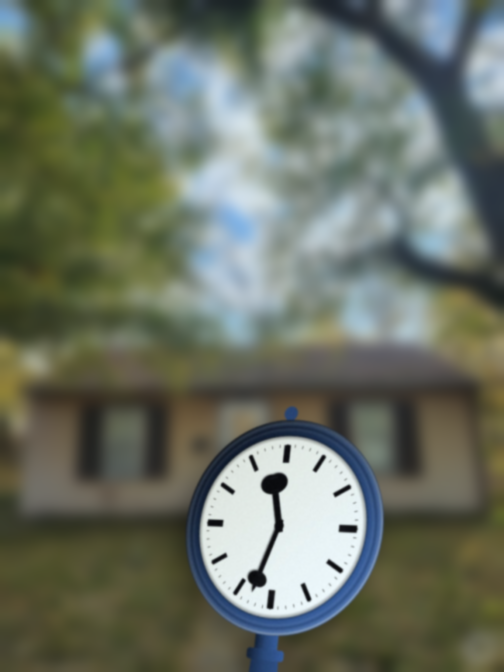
11.33
